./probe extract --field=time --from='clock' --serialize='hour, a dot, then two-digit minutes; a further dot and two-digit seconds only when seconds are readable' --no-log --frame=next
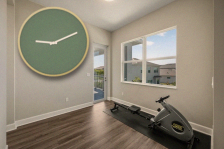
9.11
